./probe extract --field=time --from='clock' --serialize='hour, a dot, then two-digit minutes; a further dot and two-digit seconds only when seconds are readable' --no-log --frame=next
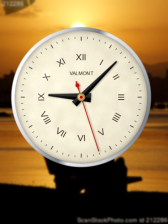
9.07.27
